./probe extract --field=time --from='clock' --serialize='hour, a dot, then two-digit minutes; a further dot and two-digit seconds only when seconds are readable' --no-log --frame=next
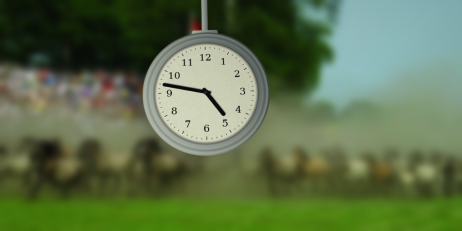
4.47
